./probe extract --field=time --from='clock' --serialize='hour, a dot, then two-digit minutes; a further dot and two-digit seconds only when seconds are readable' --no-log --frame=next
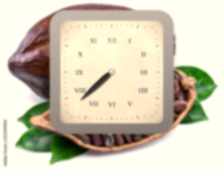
7.38
